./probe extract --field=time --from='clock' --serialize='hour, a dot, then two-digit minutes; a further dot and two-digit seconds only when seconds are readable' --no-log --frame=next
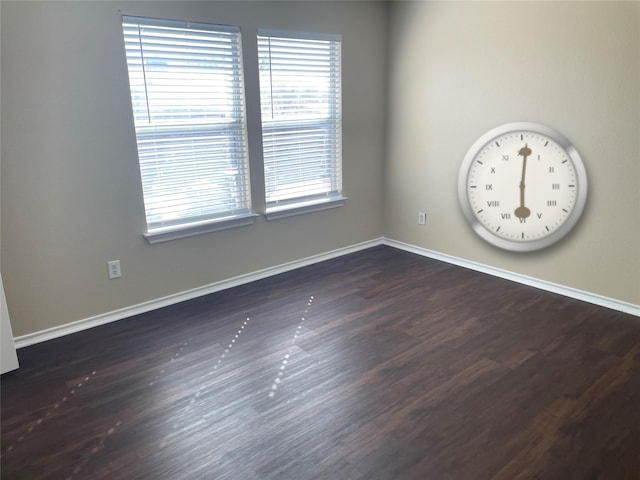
6.01
